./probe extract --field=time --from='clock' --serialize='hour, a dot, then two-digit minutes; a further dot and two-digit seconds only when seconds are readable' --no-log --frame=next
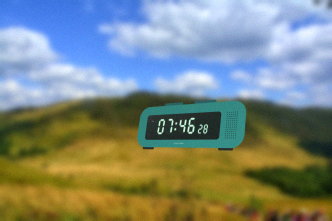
7.46.28
